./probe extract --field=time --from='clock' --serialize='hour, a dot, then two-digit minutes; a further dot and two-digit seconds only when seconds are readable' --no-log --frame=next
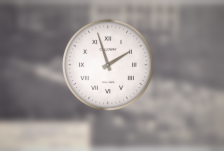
1.57
